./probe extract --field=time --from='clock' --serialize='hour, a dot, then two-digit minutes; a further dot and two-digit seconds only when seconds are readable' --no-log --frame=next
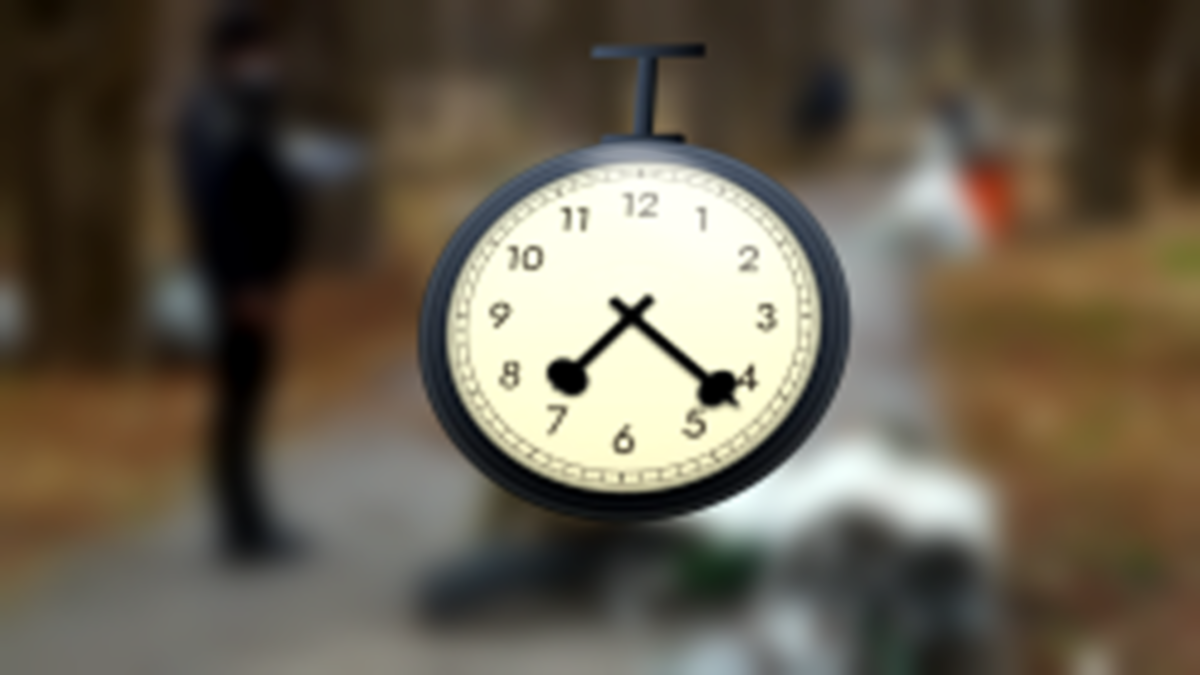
7.22
